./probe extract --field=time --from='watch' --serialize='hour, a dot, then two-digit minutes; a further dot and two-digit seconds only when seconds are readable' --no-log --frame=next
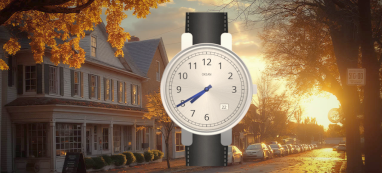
7.40
